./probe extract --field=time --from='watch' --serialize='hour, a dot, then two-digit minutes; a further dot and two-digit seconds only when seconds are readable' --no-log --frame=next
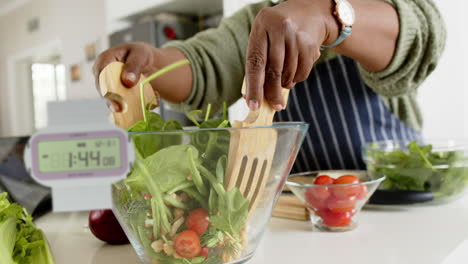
1.44
